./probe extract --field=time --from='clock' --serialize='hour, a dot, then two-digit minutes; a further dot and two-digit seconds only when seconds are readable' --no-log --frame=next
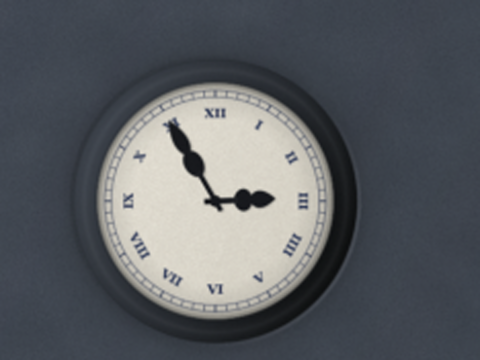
2.55
